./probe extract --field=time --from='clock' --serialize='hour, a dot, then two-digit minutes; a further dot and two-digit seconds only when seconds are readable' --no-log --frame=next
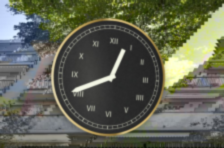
12.41
